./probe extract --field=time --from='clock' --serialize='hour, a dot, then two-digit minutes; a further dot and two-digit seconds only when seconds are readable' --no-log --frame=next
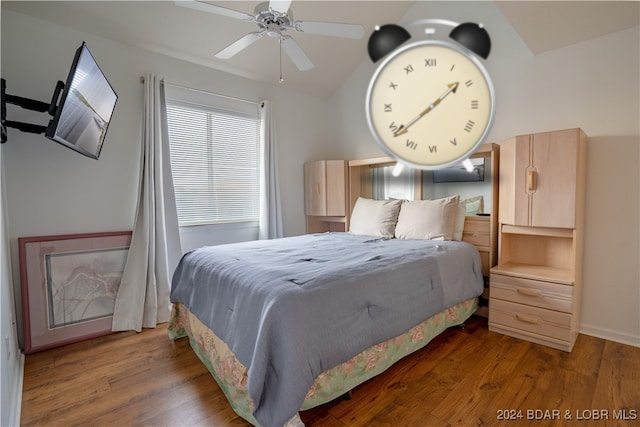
1.39
